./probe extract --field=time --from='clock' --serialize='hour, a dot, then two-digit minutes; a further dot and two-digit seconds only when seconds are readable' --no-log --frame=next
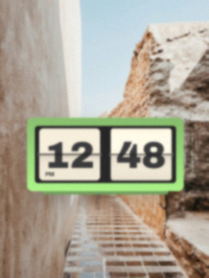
12.48
